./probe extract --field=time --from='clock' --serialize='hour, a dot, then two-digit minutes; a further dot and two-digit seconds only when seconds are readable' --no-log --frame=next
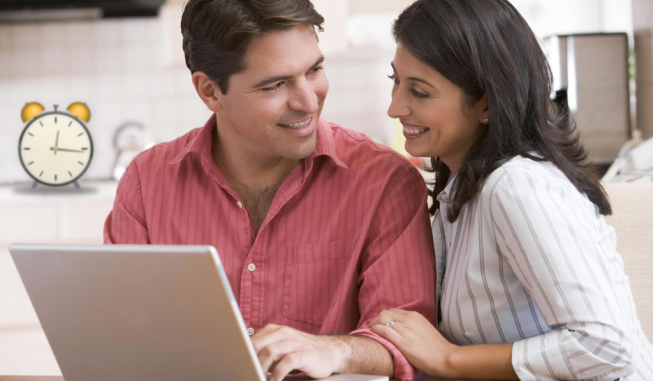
12.16
